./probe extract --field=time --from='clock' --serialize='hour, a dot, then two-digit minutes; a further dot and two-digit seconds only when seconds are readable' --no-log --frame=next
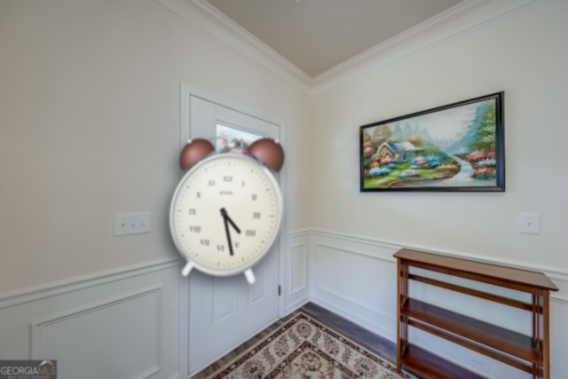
4.27
